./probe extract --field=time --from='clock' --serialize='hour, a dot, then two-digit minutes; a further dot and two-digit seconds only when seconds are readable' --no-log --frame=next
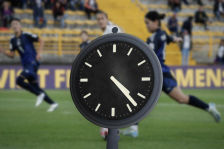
4.23
